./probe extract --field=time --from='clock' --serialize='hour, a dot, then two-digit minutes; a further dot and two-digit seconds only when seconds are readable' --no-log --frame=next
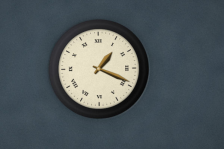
1.19
